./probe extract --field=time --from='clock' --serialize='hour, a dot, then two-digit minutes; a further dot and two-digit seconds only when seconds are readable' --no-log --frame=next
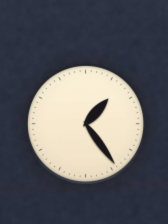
1.24
